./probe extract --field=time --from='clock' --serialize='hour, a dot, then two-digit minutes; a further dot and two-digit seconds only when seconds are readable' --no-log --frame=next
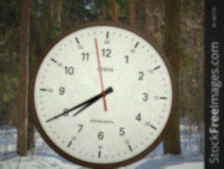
7.39.58
